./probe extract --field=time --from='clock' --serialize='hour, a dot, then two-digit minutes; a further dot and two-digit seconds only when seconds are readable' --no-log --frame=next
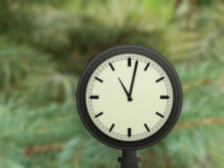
11.02
